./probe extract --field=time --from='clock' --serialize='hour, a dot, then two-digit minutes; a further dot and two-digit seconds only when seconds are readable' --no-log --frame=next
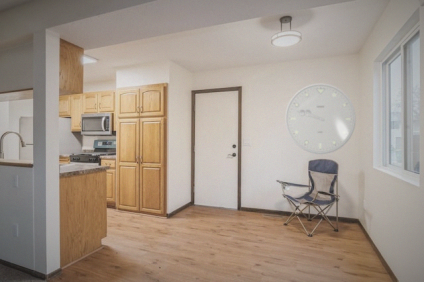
9.48
